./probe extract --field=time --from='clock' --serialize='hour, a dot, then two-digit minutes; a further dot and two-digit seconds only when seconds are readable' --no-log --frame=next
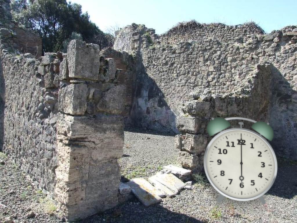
6.00
